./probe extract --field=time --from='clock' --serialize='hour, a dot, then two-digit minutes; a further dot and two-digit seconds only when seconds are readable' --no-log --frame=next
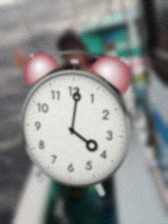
4.01
